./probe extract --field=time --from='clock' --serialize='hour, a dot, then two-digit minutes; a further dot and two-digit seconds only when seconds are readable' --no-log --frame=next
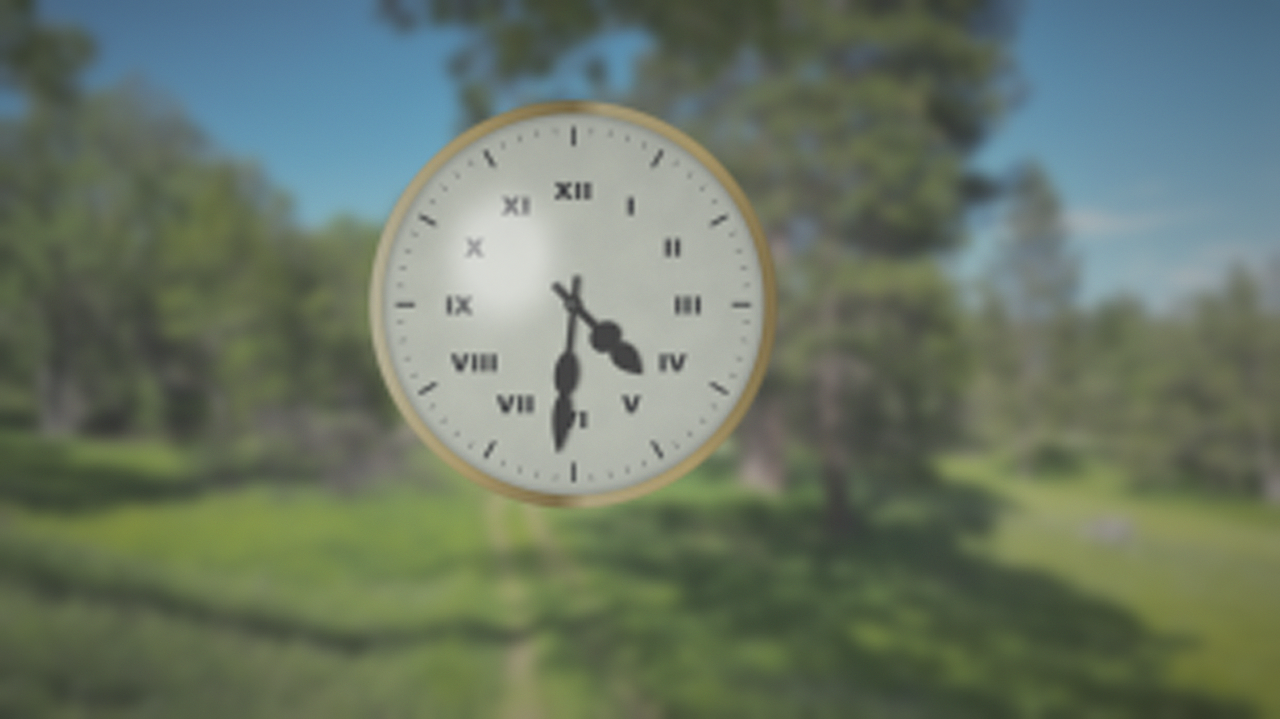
4.31
